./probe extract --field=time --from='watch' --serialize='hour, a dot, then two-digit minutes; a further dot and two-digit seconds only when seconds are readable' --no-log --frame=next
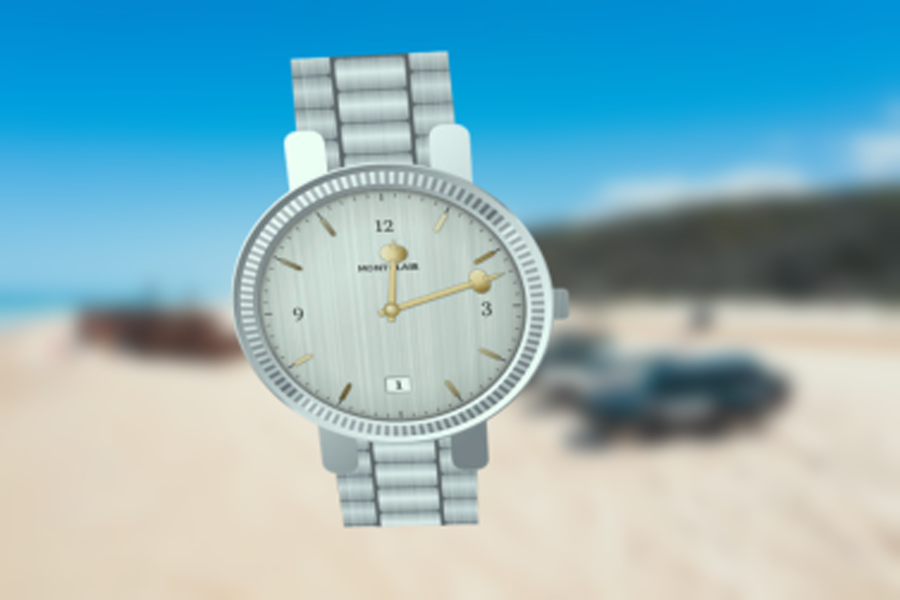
12.12
